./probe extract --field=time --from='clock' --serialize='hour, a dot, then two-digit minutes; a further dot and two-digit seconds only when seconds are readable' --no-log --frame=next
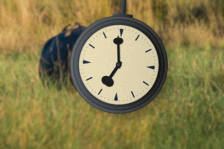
6.59
